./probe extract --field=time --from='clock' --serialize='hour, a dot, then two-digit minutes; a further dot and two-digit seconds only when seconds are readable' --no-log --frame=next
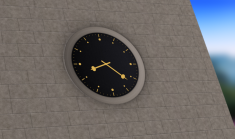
8.22
